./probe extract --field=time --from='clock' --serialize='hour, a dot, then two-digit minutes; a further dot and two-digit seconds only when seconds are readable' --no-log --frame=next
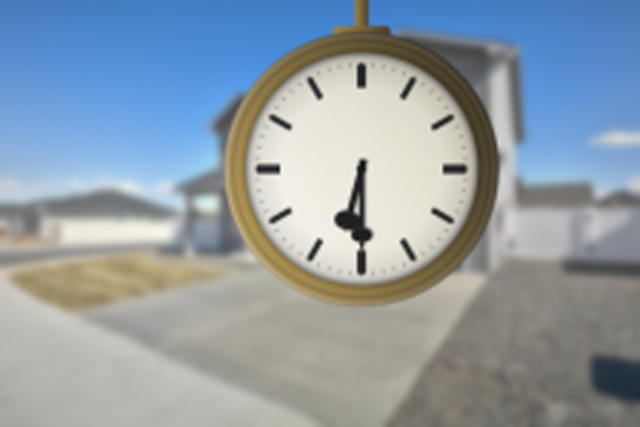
6.30
